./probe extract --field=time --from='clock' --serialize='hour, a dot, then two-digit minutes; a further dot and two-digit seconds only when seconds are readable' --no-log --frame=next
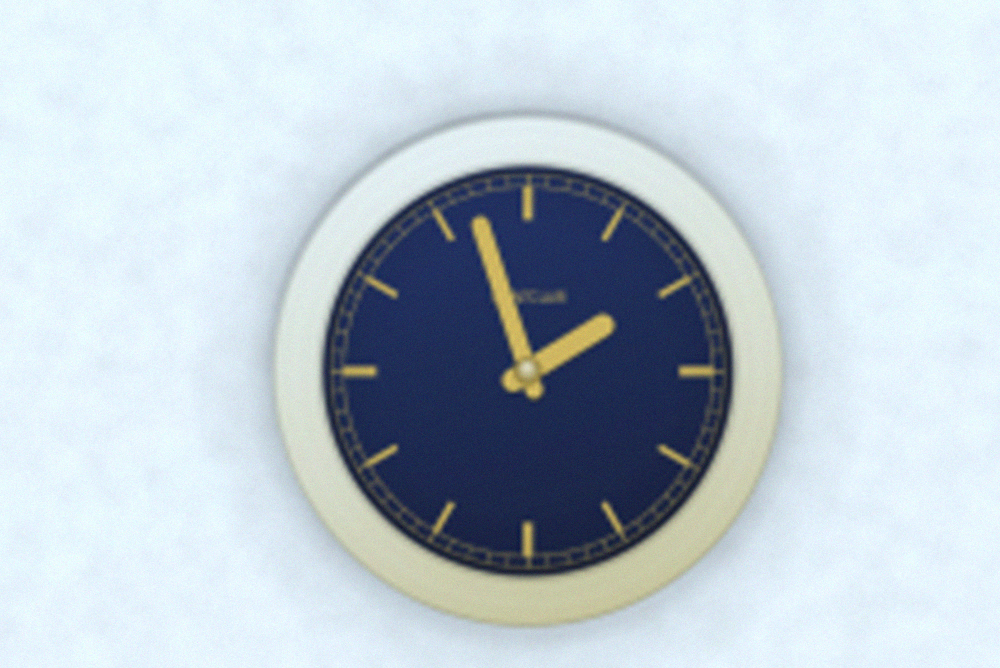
1.57
